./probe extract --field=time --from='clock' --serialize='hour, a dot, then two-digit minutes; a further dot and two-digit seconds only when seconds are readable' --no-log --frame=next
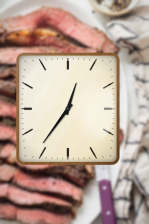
12.36
